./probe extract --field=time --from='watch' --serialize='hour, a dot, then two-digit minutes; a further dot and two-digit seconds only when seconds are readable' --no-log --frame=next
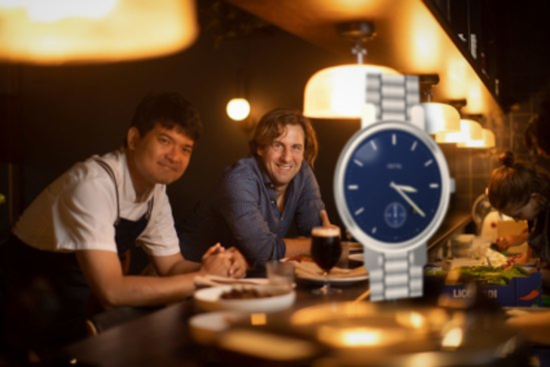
3.22
